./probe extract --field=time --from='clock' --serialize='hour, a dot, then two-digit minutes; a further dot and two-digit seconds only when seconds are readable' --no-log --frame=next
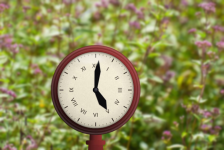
5.01
